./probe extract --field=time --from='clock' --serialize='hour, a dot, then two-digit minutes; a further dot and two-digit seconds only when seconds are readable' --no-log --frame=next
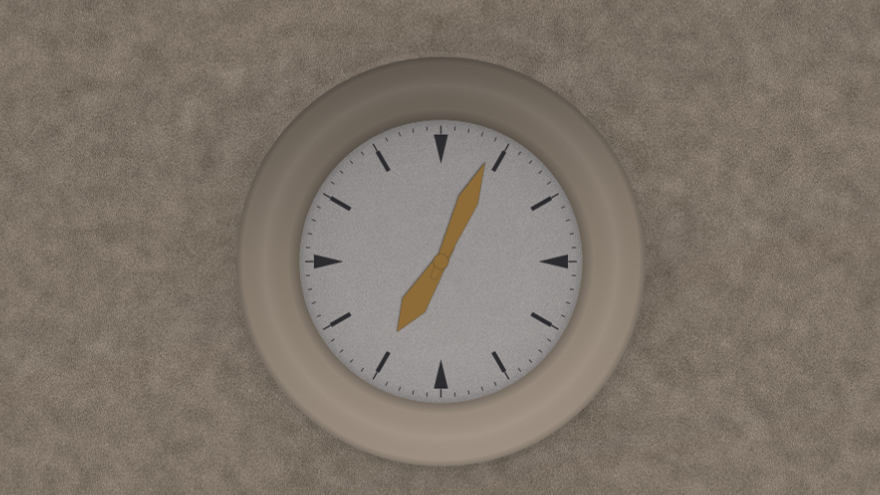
7.04
